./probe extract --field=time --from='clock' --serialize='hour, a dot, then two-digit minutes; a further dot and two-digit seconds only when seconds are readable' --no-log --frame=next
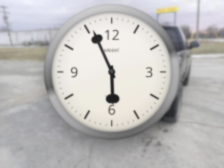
5.56
